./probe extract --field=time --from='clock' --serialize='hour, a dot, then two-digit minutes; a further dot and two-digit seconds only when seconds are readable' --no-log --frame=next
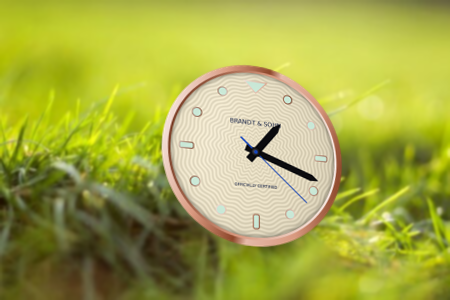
1.18.22
